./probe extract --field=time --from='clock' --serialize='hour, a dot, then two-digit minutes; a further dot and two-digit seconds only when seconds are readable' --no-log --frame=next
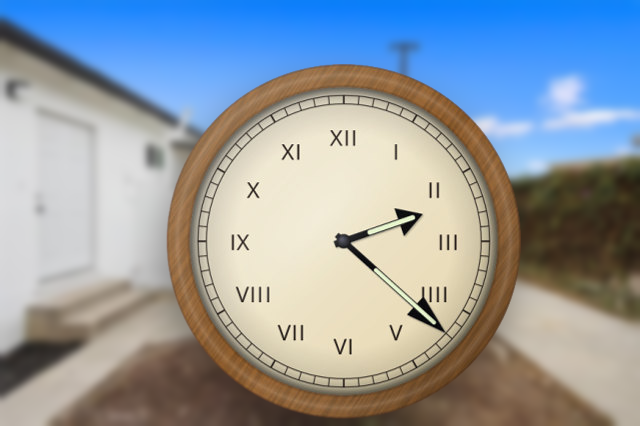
2.22
